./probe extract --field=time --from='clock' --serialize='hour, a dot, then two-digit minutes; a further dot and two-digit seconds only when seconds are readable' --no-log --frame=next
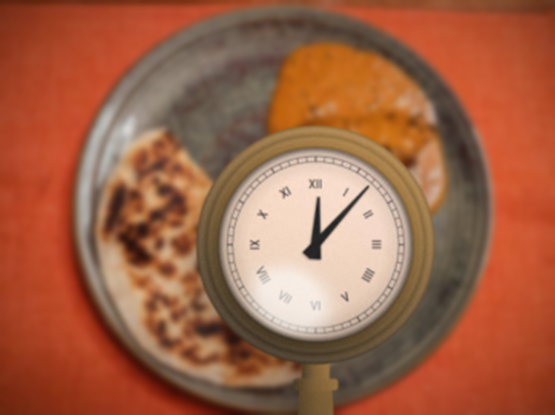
12.07
